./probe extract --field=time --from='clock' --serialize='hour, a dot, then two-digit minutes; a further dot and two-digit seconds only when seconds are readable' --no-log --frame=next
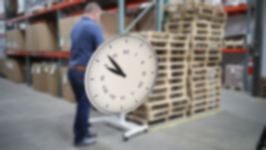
9.53
